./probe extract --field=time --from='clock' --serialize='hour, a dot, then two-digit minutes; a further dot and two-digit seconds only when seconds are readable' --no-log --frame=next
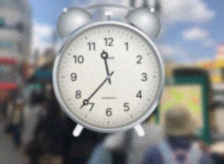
11.37
